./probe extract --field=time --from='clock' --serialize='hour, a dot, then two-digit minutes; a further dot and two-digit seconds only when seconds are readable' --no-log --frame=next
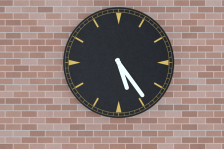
5.24
